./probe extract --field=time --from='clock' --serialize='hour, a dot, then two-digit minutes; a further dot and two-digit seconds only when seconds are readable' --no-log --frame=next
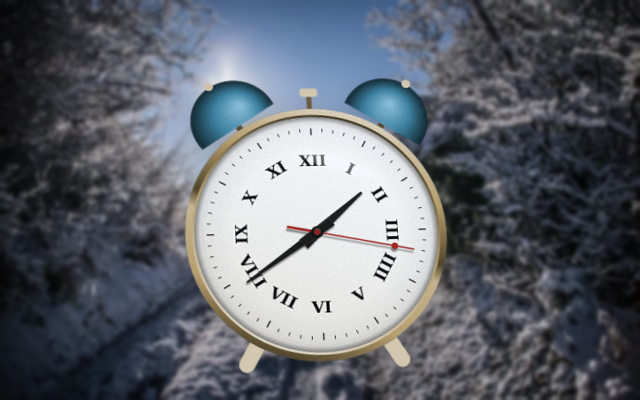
1.39.17
